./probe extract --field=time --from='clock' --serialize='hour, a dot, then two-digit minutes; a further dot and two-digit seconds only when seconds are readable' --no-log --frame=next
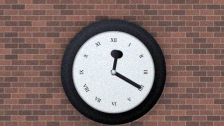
12.20
